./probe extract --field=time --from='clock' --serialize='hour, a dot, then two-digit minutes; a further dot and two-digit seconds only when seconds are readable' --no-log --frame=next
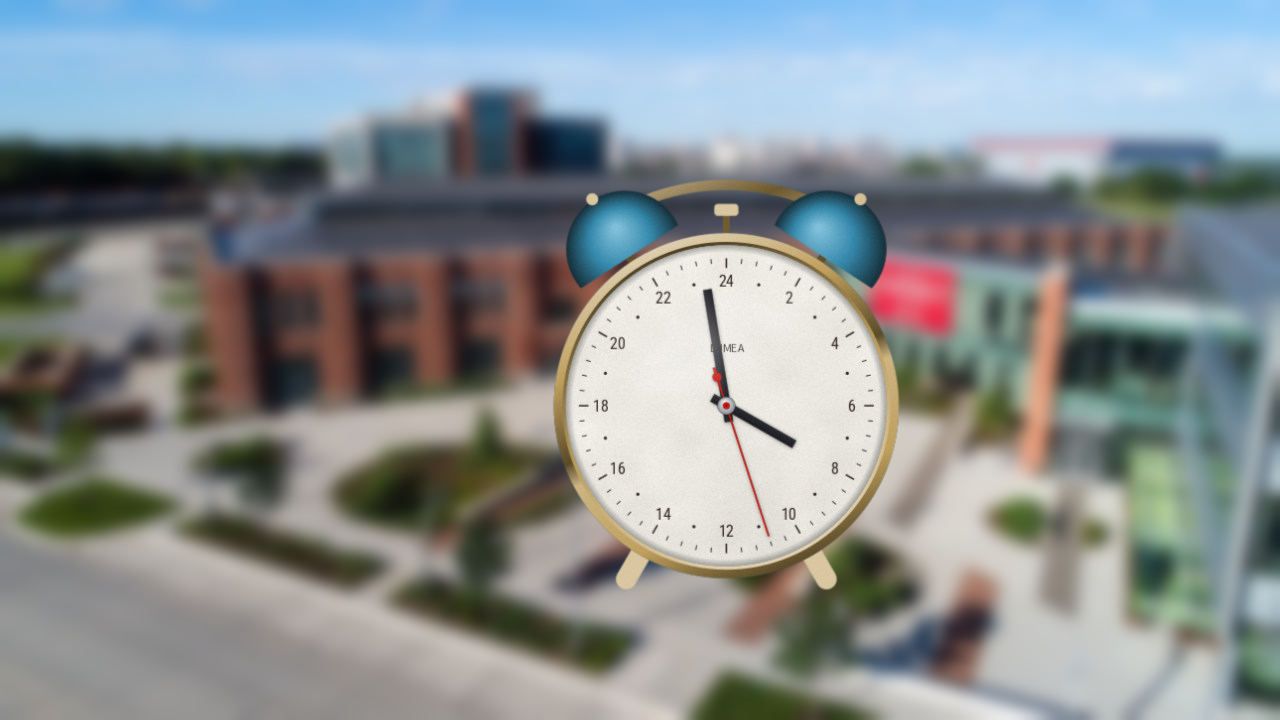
7.58.27
